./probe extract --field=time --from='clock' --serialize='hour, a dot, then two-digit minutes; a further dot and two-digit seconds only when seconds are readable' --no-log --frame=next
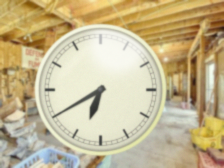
6.40
